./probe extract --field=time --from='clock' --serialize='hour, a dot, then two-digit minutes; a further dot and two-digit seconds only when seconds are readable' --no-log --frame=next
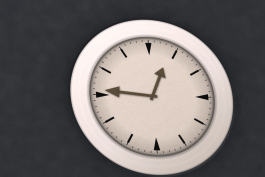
12.46
